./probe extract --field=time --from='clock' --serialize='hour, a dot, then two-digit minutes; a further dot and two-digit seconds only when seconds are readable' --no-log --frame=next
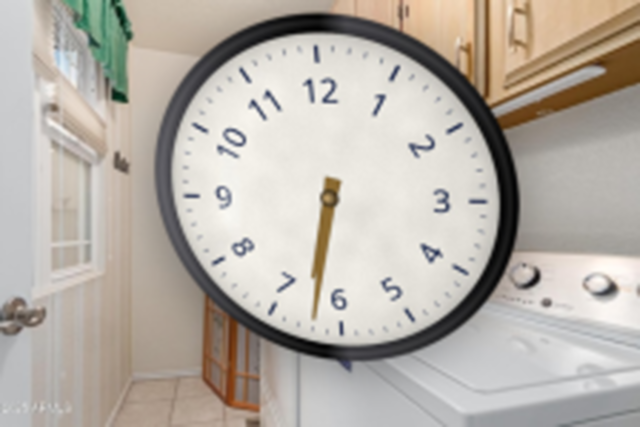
6.32
